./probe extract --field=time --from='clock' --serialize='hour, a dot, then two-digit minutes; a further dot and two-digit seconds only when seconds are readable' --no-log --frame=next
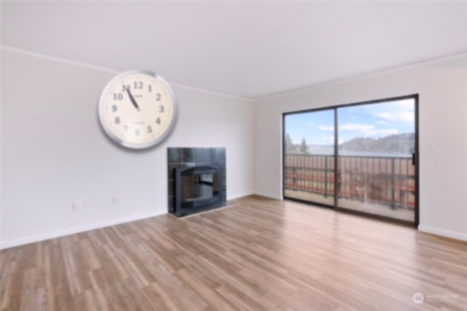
10.55
